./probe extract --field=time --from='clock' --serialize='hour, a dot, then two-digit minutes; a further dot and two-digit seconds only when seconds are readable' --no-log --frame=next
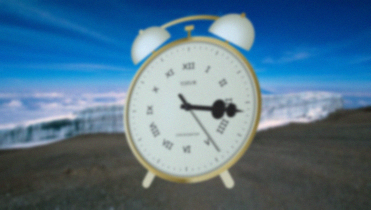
3.16.24
